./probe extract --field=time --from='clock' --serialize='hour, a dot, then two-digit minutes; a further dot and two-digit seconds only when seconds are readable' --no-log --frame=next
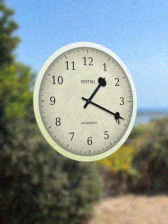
1.19
